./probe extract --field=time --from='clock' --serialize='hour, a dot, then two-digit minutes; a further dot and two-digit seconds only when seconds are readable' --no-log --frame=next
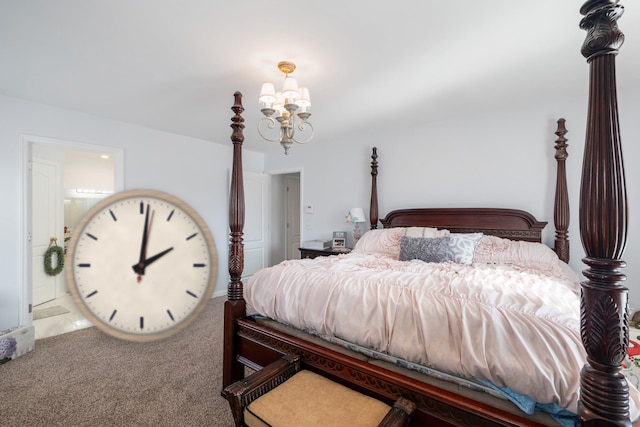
2.01.02
